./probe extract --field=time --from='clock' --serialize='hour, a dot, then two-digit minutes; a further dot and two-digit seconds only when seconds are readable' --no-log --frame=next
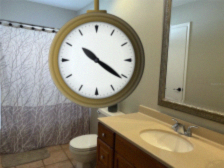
10.21
